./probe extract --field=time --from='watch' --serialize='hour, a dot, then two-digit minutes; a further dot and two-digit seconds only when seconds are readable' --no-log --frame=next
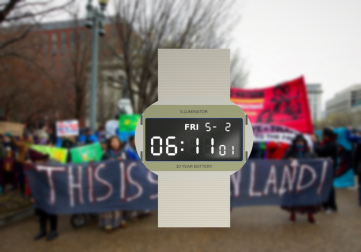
6.11.01
